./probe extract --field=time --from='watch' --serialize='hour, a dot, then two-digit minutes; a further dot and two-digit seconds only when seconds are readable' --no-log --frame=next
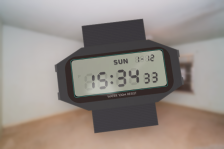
15.34.33
